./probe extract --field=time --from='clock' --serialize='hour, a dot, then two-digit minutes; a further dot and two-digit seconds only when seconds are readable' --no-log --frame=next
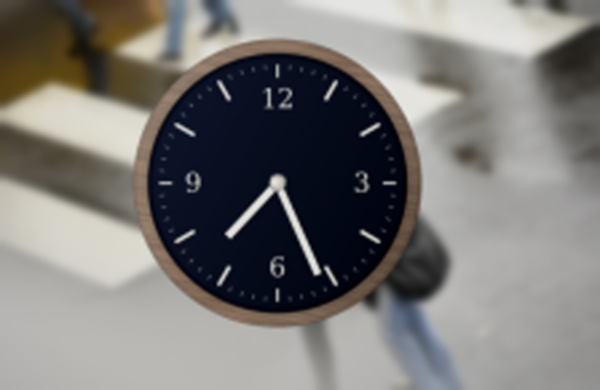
7.26
